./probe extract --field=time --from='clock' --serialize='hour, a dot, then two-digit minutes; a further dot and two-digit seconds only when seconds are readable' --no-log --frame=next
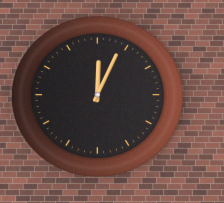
12.04
